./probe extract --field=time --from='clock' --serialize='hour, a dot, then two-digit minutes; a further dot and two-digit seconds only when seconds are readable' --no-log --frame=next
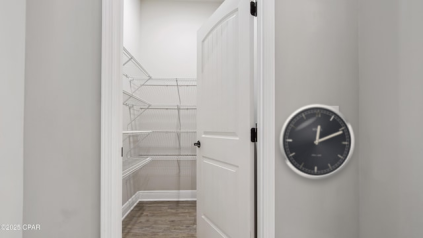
12.11
